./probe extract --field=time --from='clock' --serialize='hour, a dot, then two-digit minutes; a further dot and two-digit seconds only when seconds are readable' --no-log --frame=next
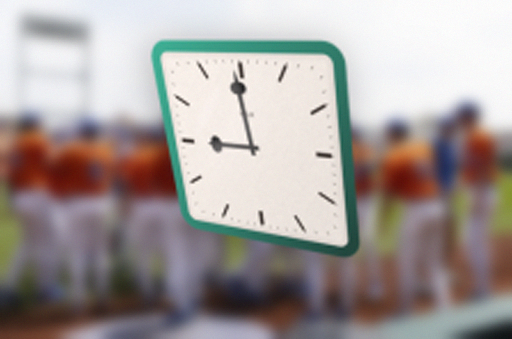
8.59
